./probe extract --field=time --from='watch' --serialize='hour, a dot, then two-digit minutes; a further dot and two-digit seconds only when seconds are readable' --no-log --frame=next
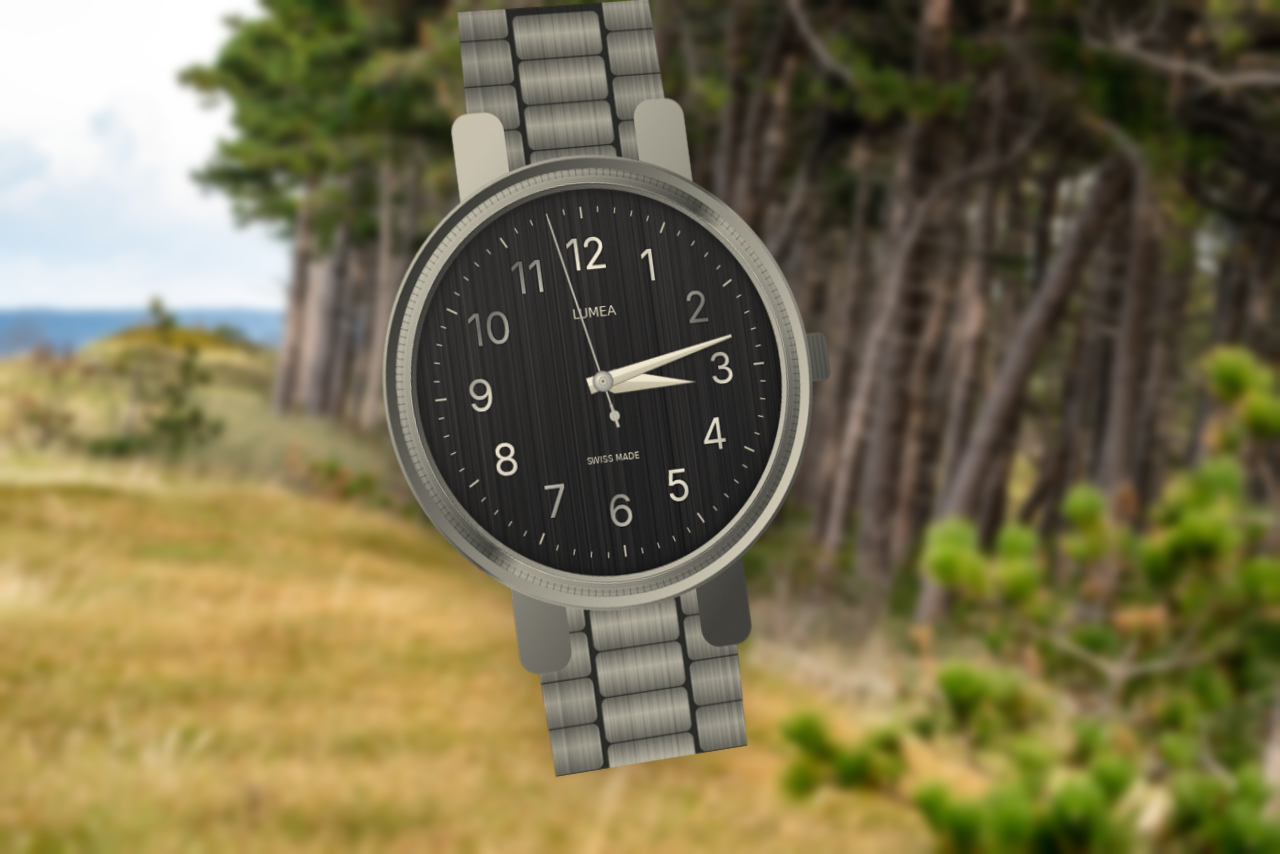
3.12.58
